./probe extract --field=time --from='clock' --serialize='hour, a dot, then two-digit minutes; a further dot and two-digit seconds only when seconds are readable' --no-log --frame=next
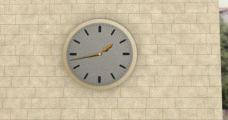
1.43
